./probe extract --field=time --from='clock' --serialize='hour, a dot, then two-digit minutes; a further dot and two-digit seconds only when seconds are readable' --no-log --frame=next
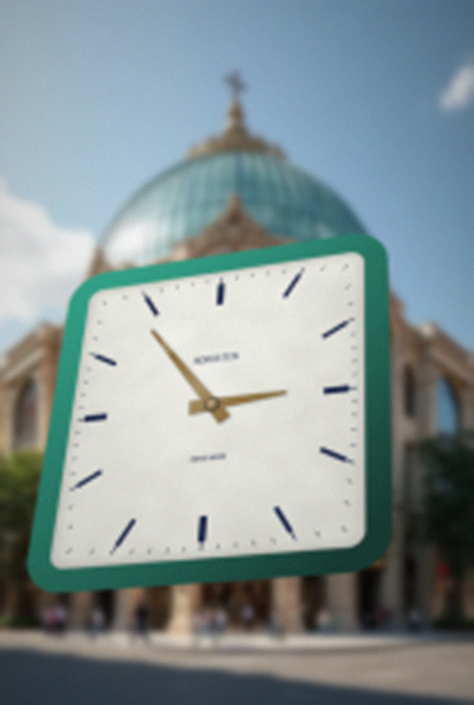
2.54
